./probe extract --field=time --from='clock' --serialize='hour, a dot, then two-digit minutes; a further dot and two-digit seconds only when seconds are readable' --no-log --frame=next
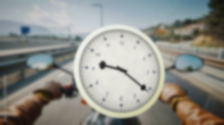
9.21
